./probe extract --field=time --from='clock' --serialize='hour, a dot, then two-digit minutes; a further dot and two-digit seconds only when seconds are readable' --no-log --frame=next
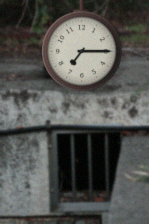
7.15
